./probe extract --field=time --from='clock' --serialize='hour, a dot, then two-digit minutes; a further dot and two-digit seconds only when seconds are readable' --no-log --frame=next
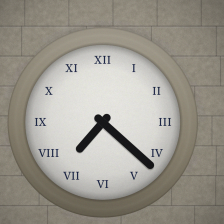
7.22
